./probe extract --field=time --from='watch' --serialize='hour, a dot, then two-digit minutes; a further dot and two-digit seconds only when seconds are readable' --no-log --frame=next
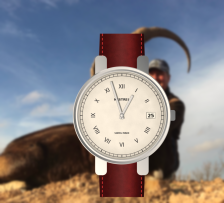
12.57
